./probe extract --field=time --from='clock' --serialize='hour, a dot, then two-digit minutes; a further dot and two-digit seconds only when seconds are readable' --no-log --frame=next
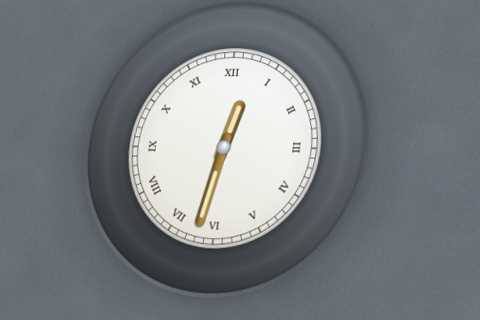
12.32
